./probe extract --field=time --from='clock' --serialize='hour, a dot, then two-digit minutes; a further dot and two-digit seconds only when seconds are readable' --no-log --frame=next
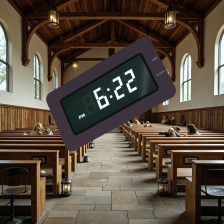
6.22
